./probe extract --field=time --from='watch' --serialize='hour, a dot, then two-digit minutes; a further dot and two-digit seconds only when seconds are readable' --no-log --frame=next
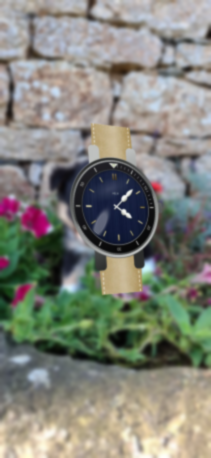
4.08
